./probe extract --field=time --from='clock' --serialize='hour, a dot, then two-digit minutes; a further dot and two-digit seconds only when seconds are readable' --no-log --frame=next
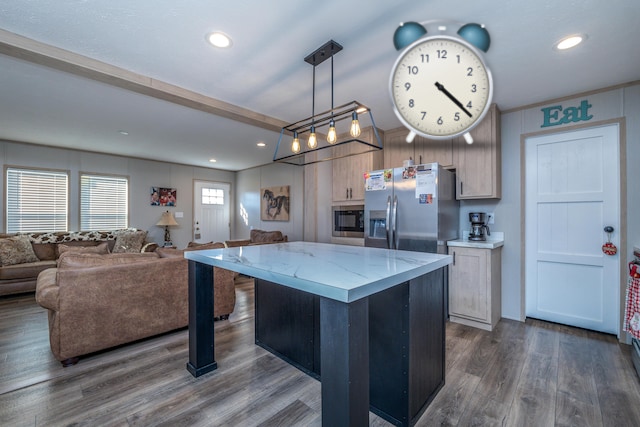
4.22
